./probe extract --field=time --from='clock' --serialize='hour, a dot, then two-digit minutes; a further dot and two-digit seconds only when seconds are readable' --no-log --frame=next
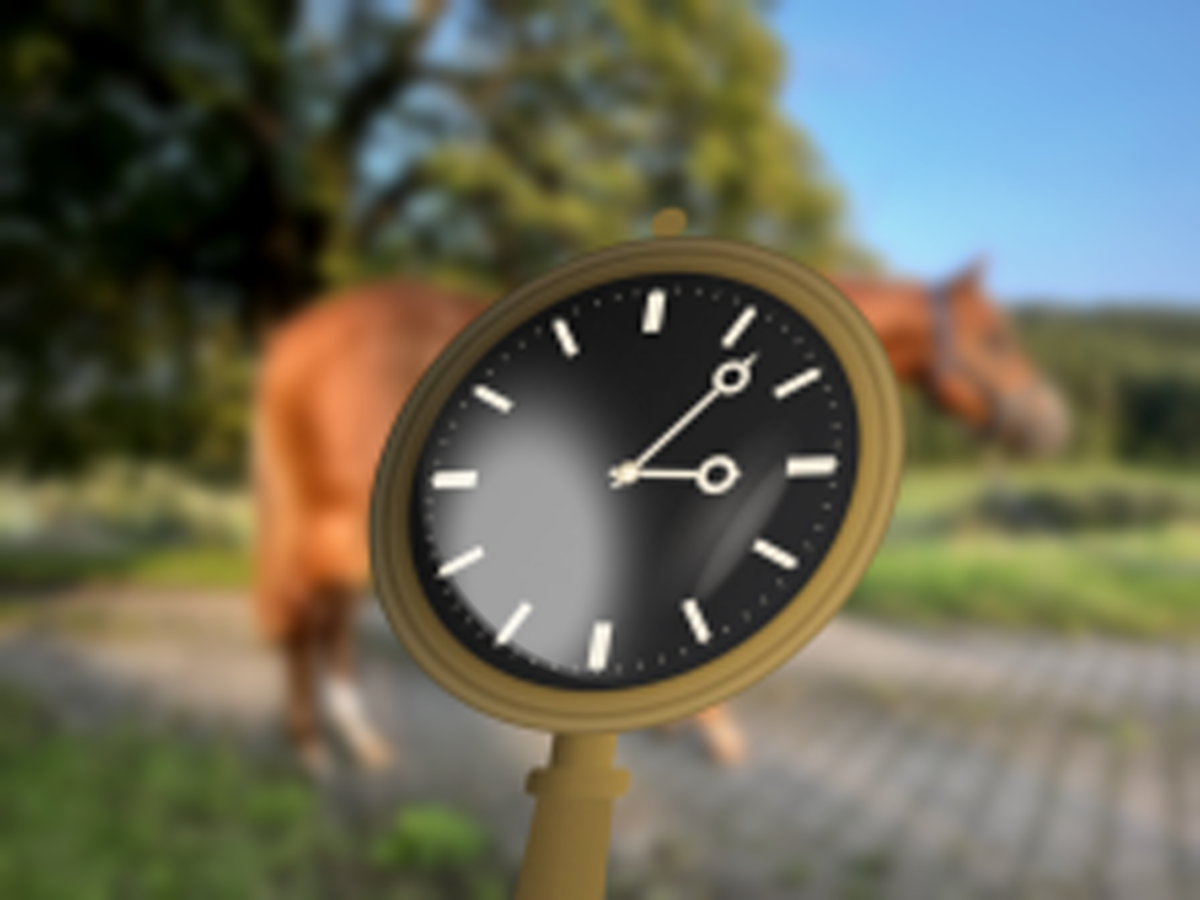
3.07
